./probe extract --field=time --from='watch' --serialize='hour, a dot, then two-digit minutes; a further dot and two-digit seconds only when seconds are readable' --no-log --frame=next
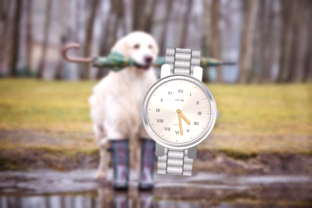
4.28
